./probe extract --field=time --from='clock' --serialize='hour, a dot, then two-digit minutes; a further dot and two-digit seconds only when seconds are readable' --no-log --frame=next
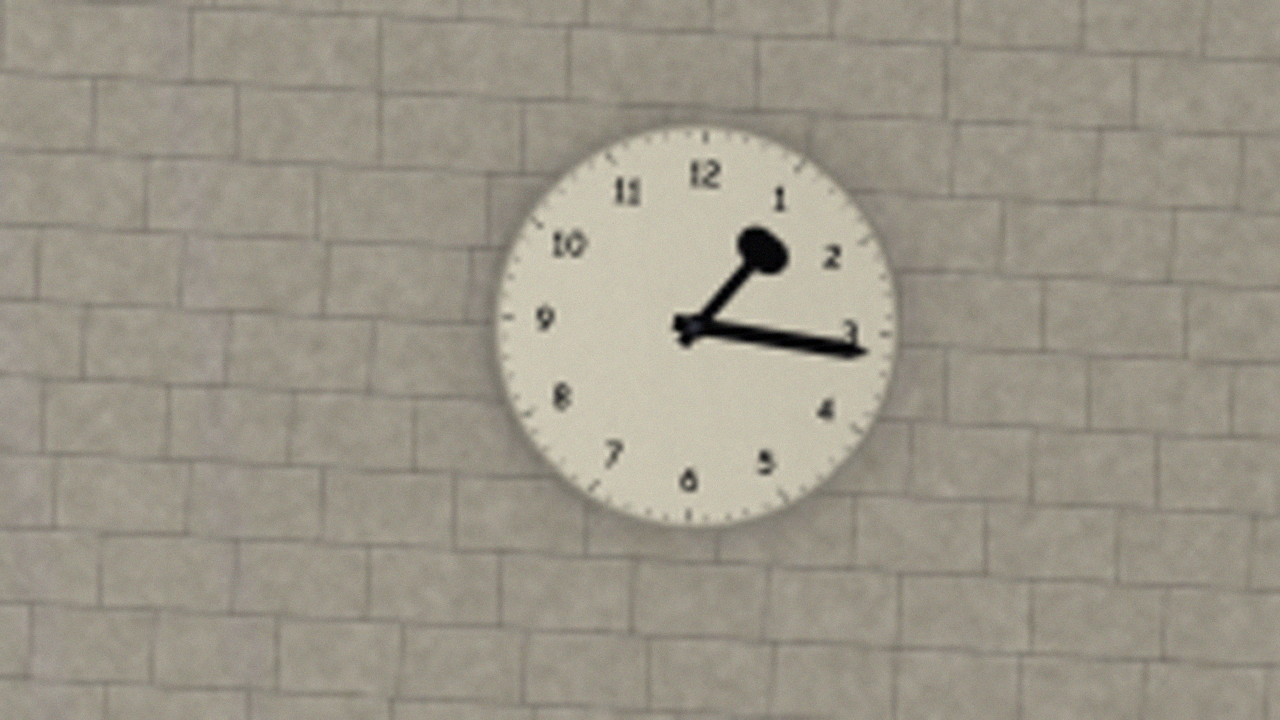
1.16
